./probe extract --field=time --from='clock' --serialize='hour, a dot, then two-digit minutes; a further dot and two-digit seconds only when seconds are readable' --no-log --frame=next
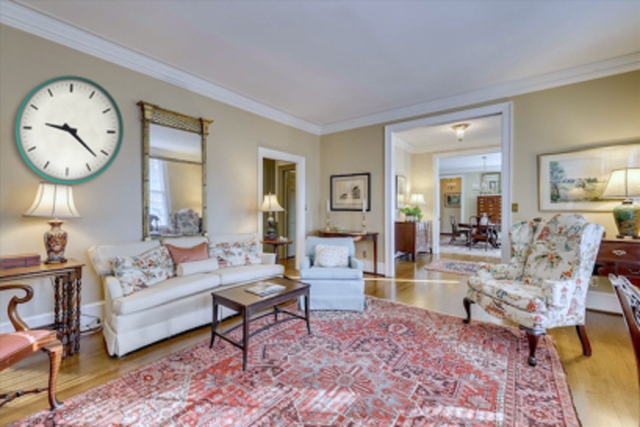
9.22
